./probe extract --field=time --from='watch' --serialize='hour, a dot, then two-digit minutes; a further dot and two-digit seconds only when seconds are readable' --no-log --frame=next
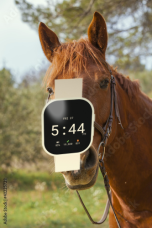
5.44
